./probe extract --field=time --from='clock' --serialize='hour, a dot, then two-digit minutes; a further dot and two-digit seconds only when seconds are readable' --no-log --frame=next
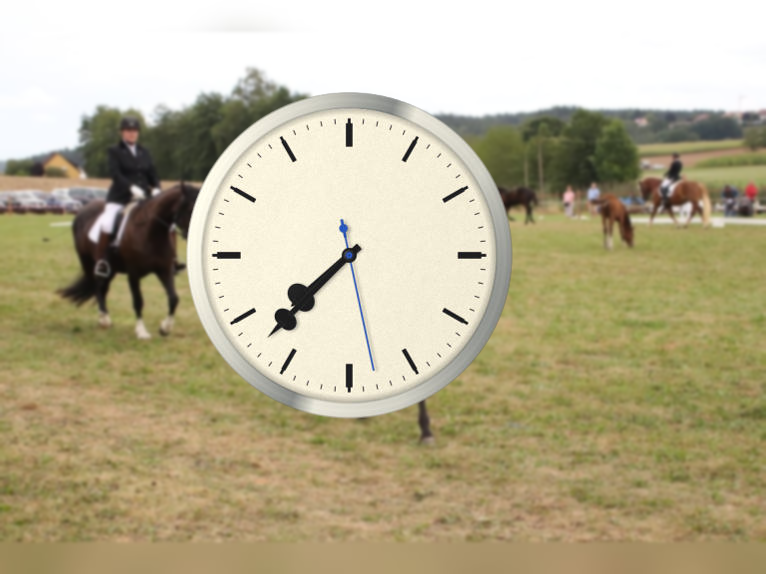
7.37.28
